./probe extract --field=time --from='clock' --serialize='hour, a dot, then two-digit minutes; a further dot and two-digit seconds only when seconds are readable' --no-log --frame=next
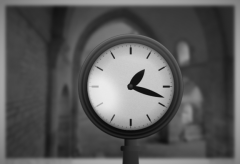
1.18
